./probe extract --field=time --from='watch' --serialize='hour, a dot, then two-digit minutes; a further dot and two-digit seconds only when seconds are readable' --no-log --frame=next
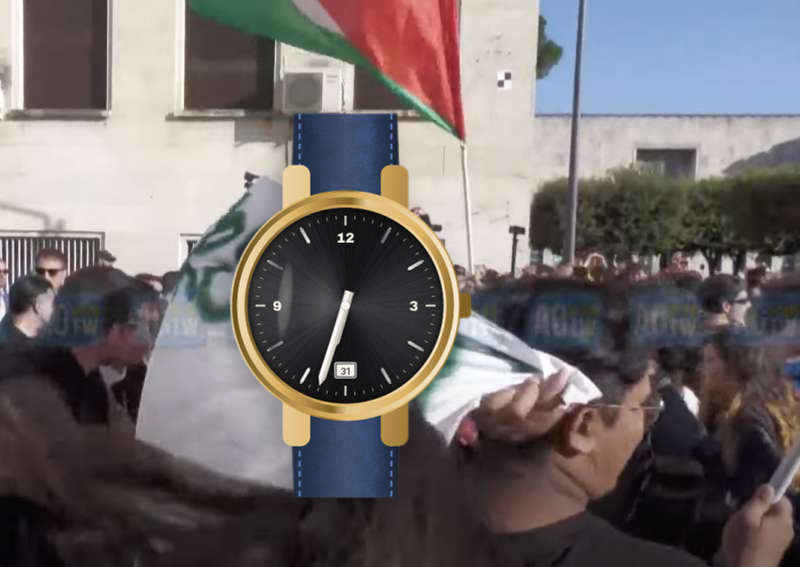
6.33
